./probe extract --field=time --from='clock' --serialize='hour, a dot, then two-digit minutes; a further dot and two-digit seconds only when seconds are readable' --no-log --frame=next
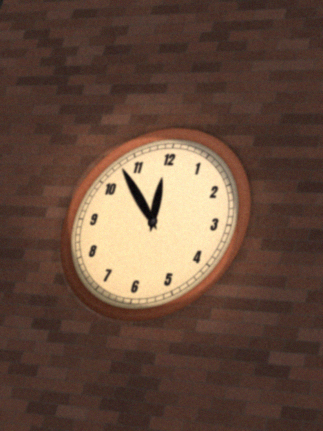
11.53
